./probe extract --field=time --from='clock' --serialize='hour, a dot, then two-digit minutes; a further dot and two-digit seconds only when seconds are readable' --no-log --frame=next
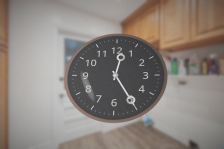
12.25
